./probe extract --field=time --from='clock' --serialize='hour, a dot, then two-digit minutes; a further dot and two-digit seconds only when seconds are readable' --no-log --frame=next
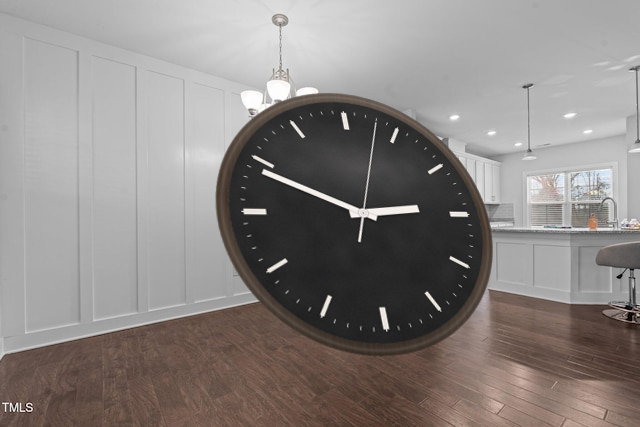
2.49.03
